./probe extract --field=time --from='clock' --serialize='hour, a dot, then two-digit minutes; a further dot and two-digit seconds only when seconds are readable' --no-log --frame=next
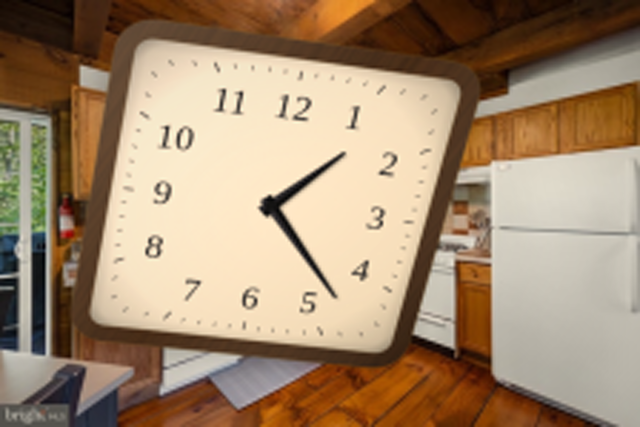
1.23
